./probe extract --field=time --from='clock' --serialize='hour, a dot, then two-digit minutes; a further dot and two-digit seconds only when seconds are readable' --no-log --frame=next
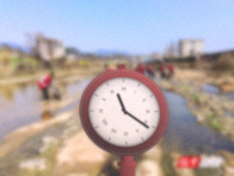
11.21
